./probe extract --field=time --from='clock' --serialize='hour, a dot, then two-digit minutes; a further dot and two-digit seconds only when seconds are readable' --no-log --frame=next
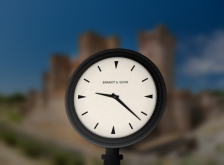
9.22
